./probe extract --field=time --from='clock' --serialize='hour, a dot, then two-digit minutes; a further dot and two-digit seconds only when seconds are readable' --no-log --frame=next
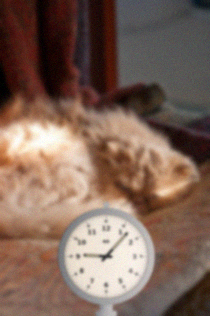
9.07
